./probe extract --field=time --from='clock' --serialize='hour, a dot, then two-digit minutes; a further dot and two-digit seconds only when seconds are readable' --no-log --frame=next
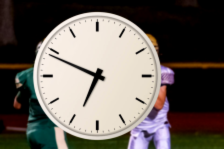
6.49
